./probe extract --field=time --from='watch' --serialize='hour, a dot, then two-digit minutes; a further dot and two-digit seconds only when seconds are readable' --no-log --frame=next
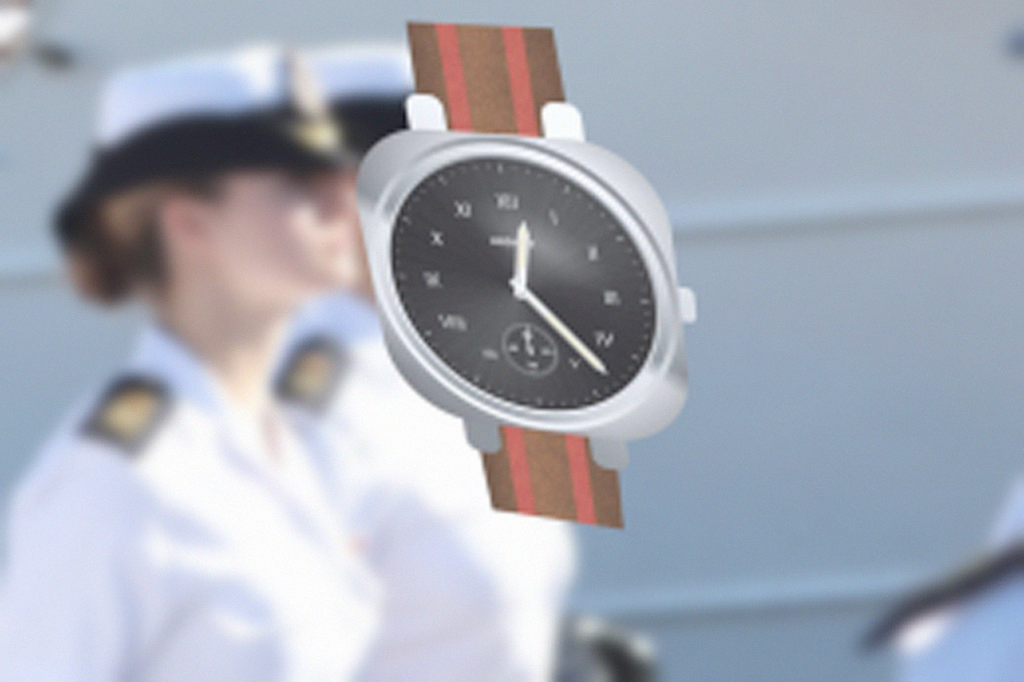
12.23
